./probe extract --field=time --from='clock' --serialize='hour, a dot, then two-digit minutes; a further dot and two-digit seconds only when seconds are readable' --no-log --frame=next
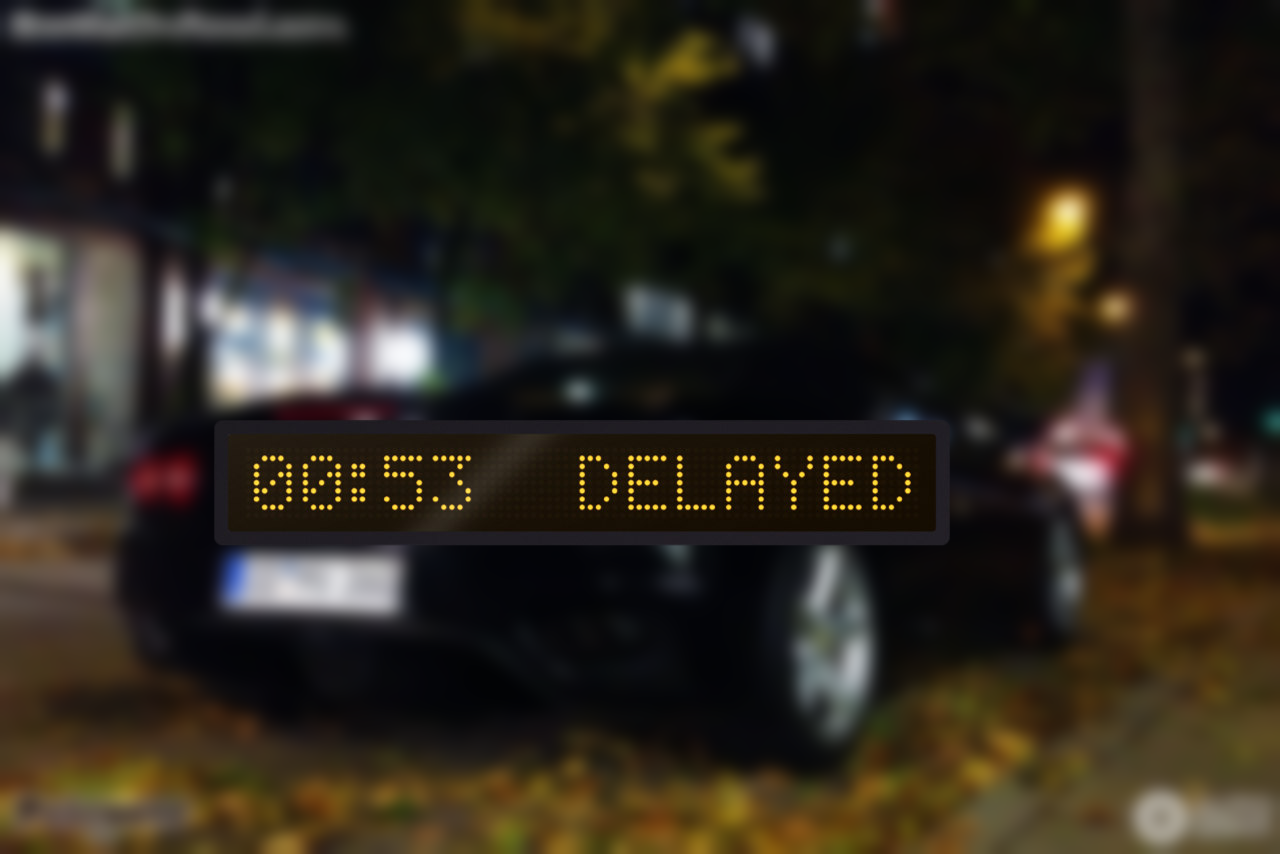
0.53
